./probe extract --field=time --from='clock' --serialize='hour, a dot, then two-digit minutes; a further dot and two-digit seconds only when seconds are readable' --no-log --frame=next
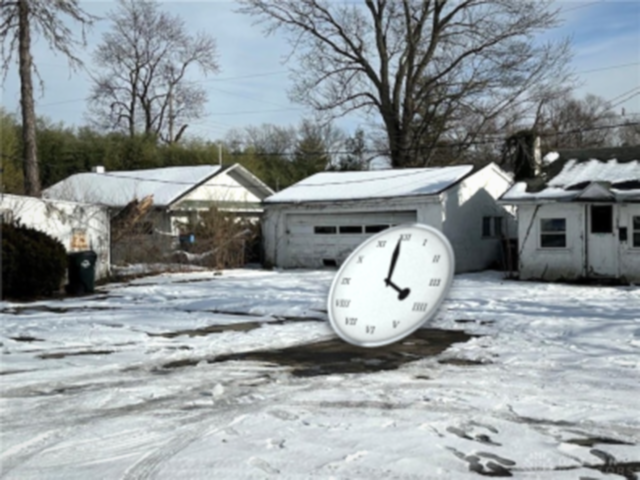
3.59
